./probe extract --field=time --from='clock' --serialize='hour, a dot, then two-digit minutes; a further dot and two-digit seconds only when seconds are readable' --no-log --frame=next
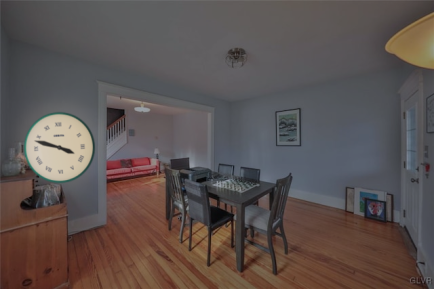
3.48
